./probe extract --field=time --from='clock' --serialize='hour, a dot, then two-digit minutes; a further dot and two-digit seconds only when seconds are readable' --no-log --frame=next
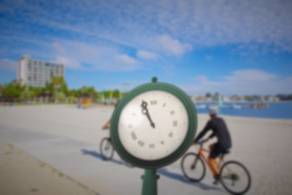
10.56
